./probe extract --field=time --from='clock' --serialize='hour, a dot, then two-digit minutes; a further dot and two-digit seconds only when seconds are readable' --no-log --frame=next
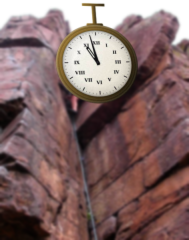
10.58
